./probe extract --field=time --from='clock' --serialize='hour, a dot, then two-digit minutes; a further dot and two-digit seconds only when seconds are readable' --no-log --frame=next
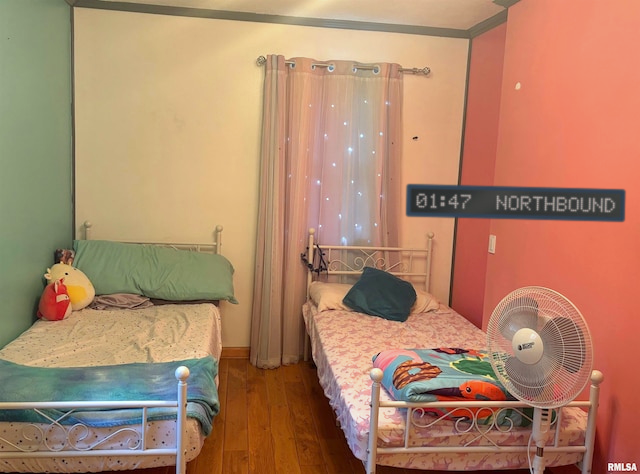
1.47
